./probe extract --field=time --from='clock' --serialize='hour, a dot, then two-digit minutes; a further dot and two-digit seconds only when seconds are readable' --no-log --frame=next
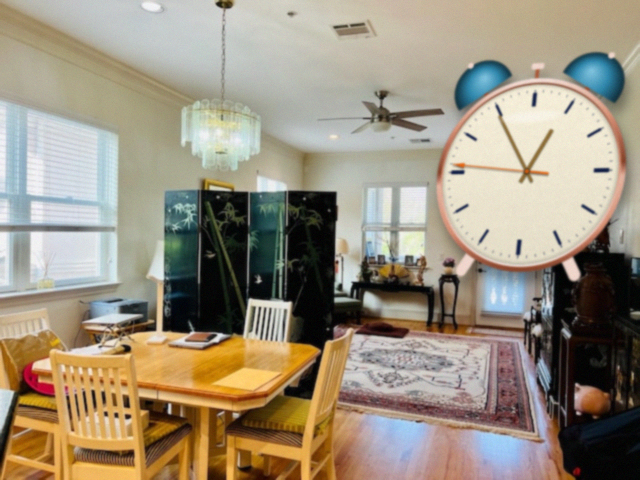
12.54.46
